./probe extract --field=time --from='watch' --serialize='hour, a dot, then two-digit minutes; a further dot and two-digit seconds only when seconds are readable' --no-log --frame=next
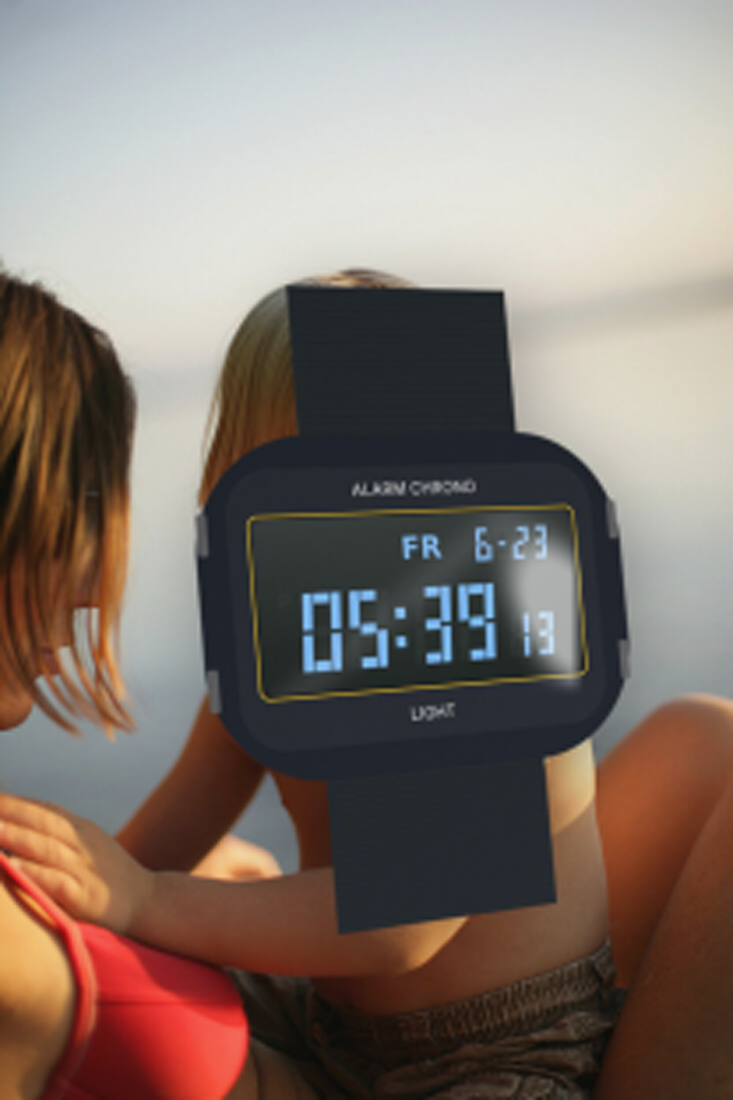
5.39.13
